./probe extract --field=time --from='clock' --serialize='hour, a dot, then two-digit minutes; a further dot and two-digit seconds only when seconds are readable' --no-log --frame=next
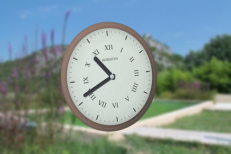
10.41
